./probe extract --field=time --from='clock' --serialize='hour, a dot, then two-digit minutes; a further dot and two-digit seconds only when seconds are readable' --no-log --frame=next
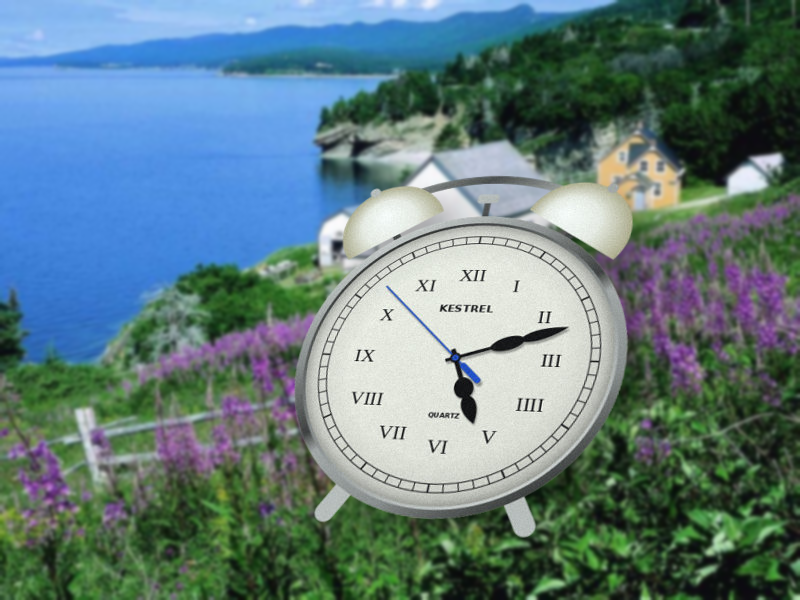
5.11.52
